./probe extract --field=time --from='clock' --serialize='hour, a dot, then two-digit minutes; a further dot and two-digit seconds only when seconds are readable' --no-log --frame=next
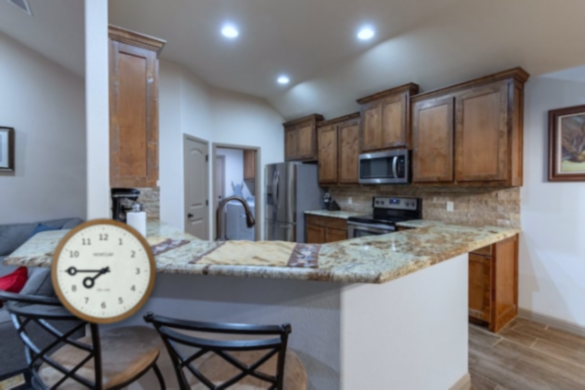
7.45
